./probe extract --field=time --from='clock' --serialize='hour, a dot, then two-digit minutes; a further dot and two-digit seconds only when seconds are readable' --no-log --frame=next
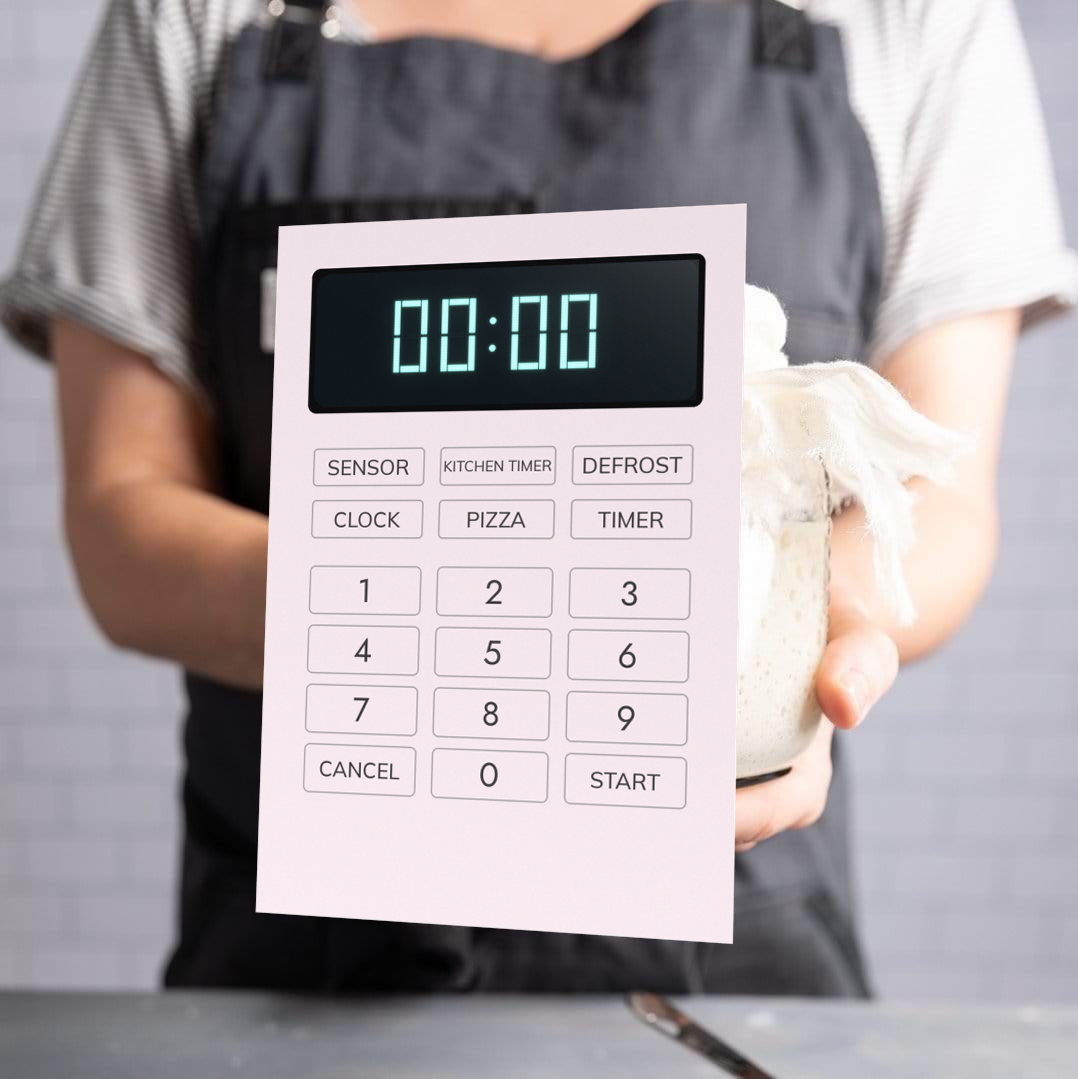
0.00
